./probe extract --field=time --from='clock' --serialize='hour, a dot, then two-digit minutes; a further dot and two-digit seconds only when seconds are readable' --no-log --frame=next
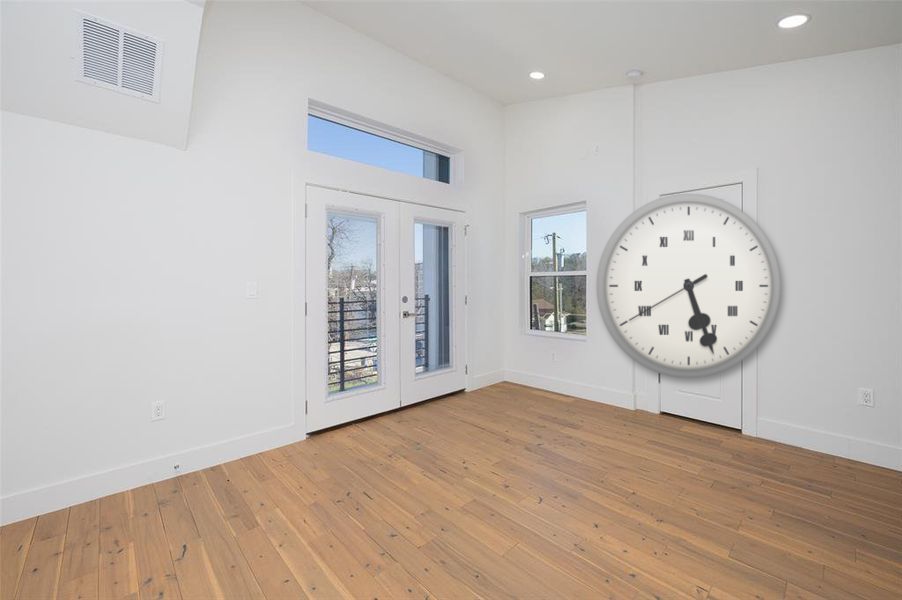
5.26.40
